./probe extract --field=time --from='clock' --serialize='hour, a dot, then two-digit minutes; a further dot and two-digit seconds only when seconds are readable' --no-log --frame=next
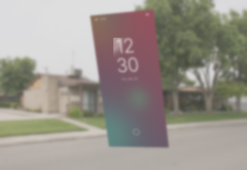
12.30
